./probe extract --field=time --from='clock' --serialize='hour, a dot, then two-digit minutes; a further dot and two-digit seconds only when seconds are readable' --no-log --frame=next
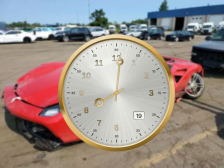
8.01
